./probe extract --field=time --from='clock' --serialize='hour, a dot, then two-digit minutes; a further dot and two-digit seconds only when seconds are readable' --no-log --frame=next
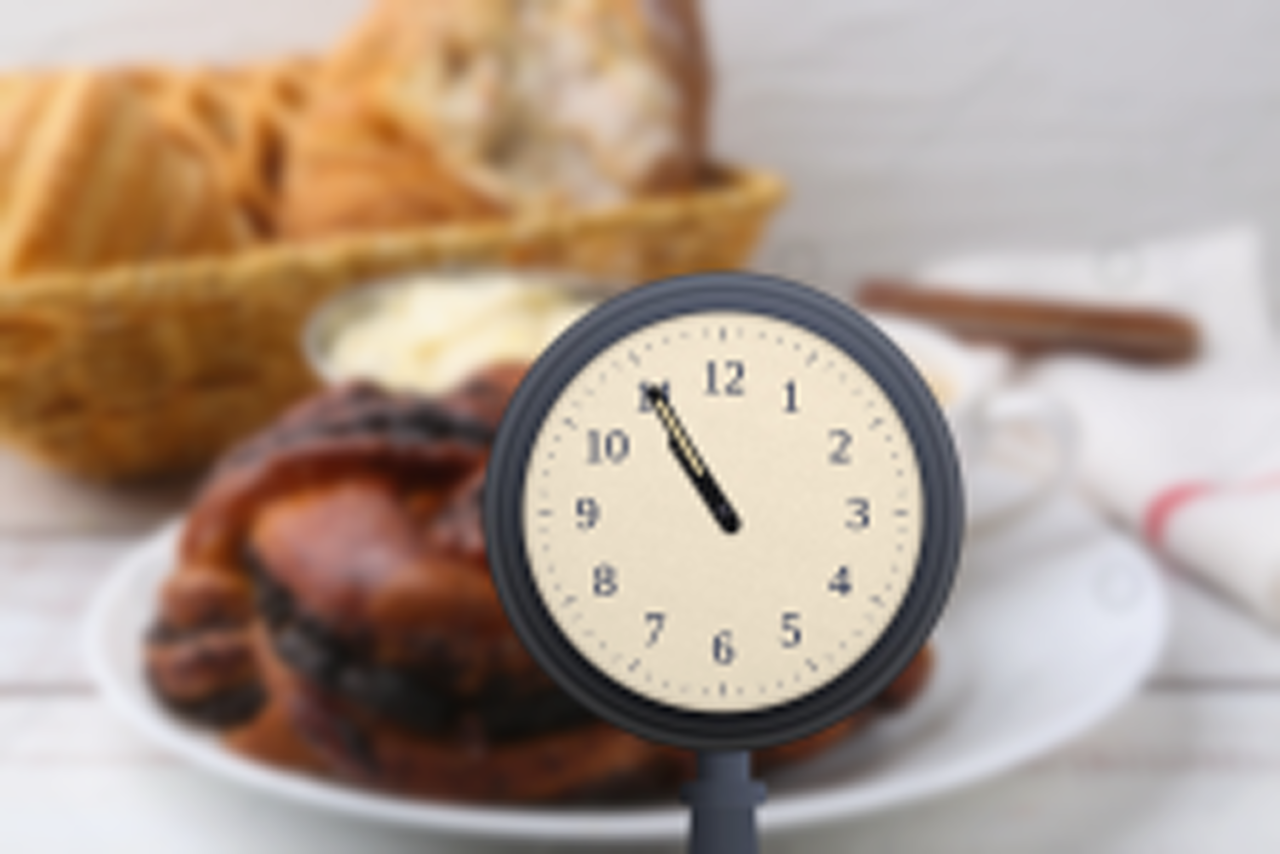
10.55
